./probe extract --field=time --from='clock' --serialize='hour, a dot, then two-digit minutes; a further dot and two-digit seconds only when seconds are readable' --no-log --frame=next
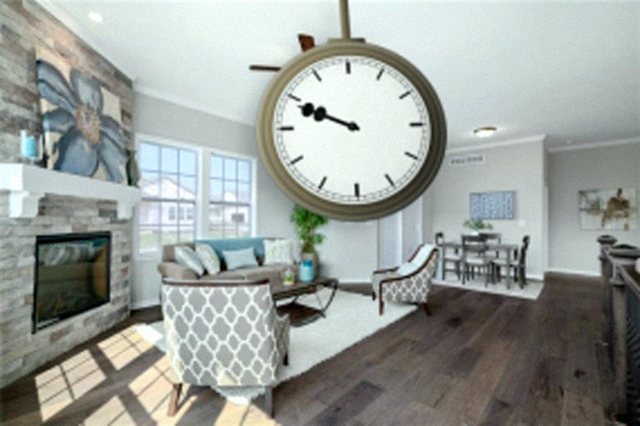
9.49
